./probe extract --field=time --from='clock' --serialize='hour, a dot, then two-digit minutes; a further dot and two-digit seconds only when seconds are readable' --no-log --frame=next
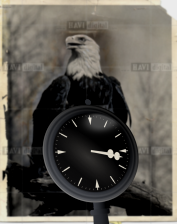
3.17
